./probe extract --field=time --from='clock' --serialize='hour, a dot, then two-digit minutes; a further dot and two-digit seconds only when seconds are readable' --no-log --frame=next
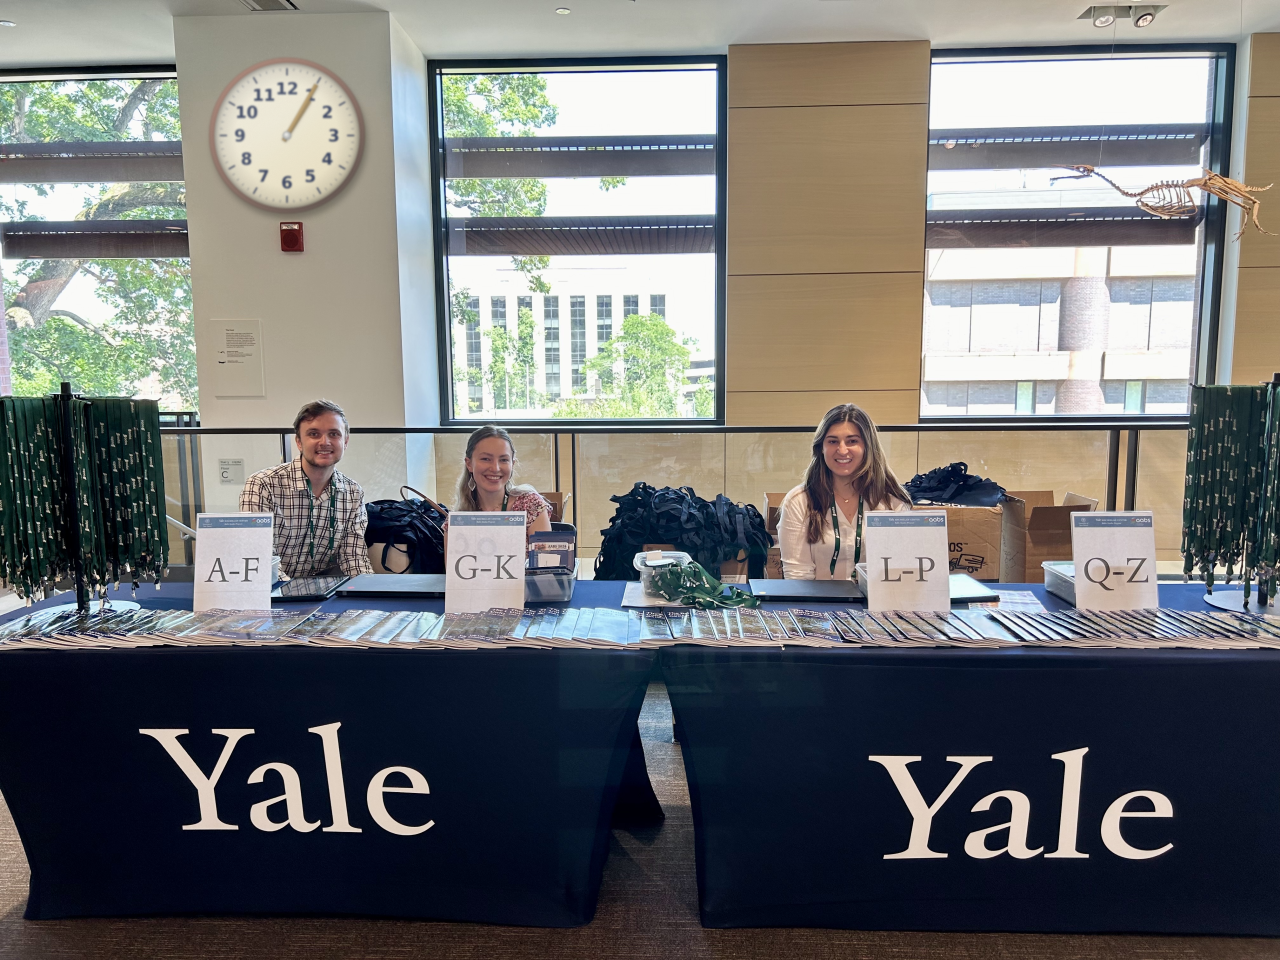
1.05
